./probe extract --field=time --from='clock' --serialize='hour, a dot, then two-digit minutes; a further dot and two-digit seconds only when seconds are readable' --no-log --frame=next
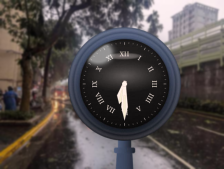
6.30
